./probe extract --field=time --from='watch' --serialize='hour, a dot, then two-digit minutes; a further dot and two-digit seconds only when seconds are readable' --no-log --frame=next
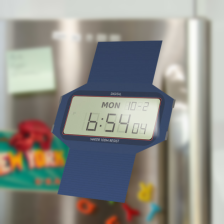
6.54.04
